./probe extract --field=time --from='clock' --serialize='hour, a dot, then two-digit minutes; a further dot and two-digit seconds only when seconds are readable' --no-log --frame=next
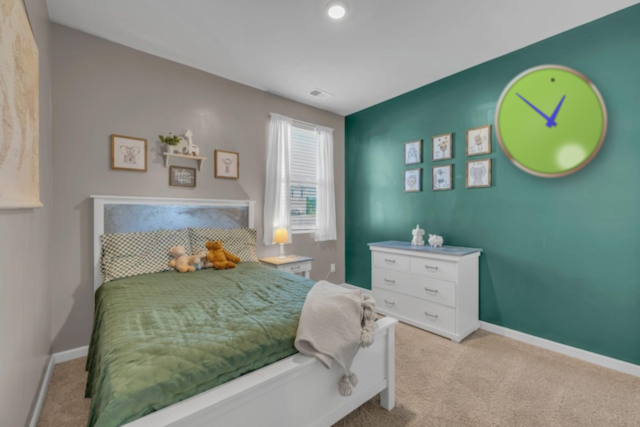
12.51
